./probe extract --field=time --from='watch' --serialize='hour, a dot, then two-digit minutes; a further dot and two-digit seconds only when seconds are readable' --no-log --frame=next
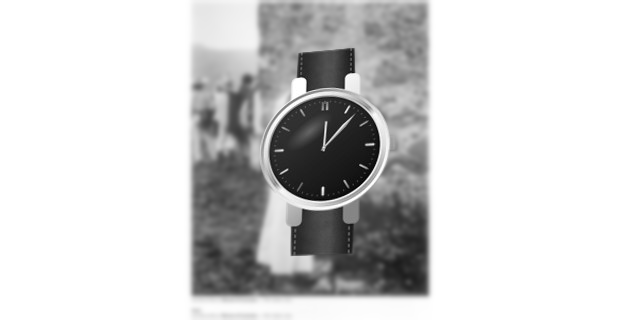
12.07
